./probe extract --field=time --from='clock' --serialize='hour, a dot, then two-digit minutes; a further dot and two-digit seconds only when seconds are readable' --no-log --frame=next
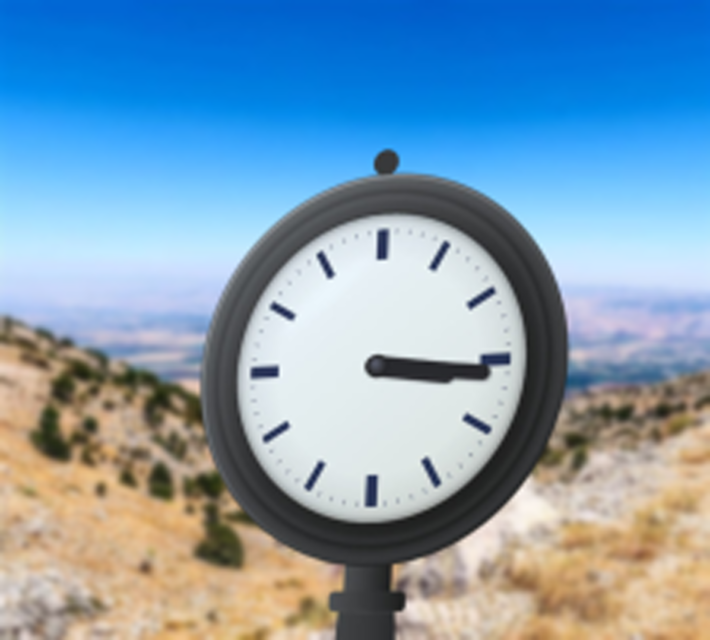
3.16
